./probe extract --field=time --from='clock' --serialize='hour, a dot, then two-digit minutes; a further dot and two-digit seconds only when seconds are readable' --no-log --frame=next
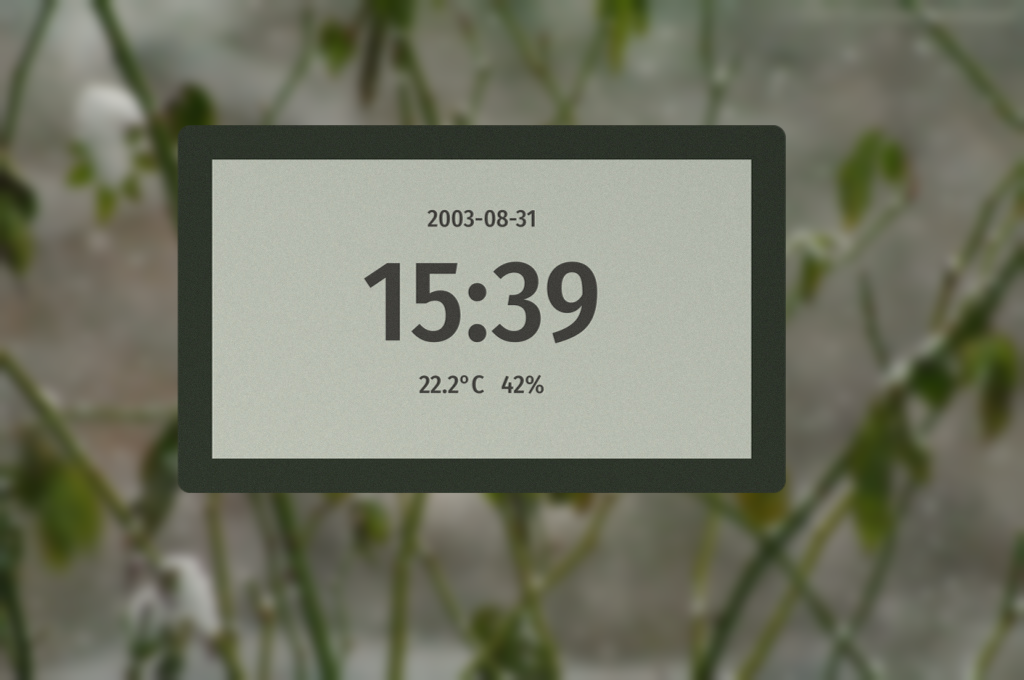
15.39
